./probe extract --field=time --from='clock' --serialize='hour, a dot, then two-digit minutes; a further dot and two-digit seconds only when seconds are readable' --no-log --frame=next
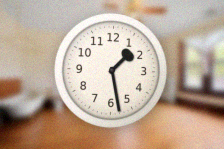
1.28
